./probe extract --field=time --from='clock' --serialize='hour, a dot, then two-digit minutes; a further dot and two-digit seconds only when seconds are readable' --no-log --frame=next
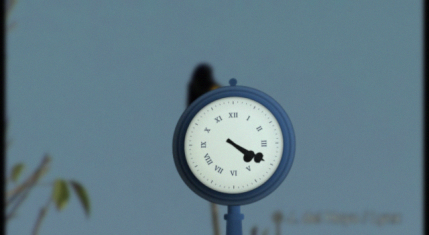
4.20
